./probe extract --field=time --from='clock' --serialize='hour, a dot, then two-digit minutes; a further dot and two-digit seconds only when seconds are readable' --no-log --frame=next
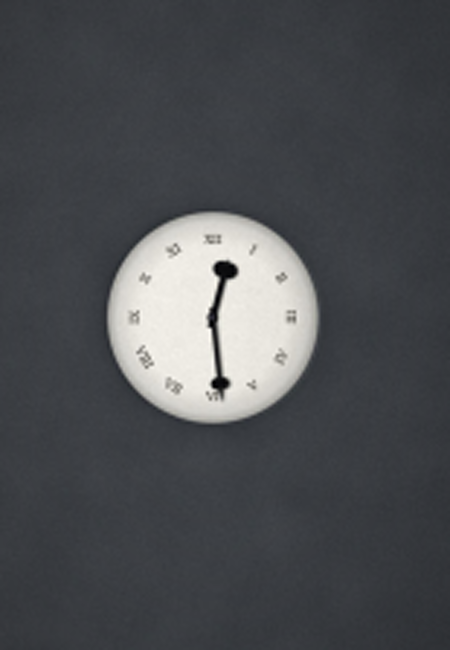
12.29
